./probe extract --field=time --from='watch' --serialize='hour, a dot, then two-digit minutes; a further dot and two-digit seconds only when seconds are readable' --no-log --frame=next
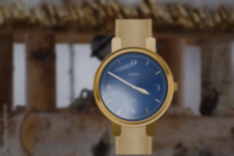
3.50
